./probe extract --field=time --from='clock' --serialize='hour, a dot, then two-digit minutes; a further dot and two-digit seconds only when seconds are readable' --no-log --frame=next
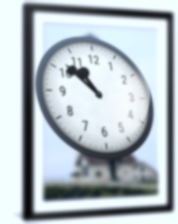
10.52
